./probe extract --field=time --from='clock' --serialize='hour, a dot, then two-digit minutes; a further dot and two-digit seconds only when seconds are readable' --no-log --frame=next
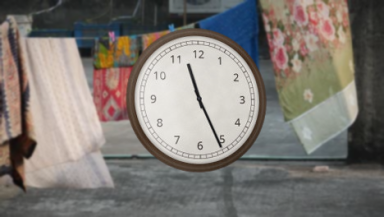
11.26
